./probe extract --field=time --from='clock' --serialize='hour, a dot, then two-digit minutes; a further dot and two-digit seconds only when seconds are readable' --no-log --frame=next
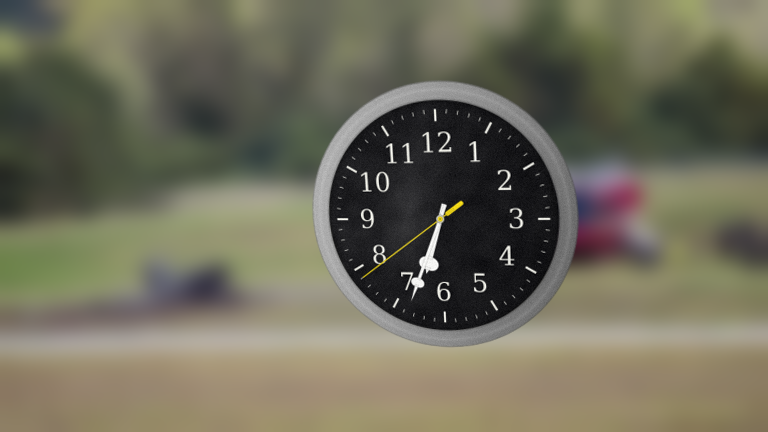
6.33.39
